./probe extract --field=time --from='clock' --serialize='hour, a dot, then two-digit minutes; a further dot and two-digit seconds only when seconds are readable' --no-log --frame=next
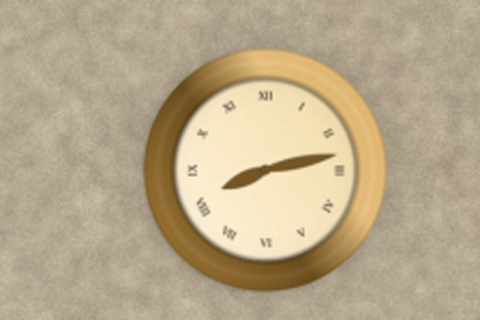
8.13
